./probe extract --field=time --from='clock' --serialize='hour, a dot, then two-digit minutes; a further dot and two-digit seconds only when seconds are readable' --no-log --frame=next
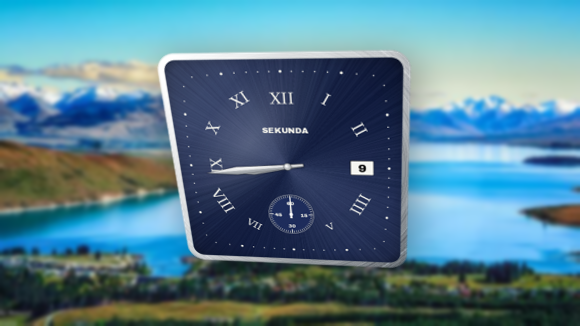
8.44
